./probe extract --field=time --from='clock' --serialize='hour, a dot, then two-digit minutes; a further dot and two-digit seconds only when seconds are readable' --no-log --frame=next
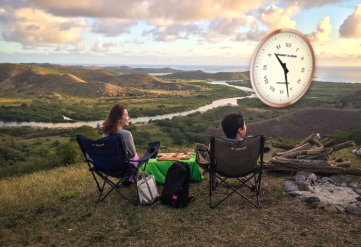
10.27
